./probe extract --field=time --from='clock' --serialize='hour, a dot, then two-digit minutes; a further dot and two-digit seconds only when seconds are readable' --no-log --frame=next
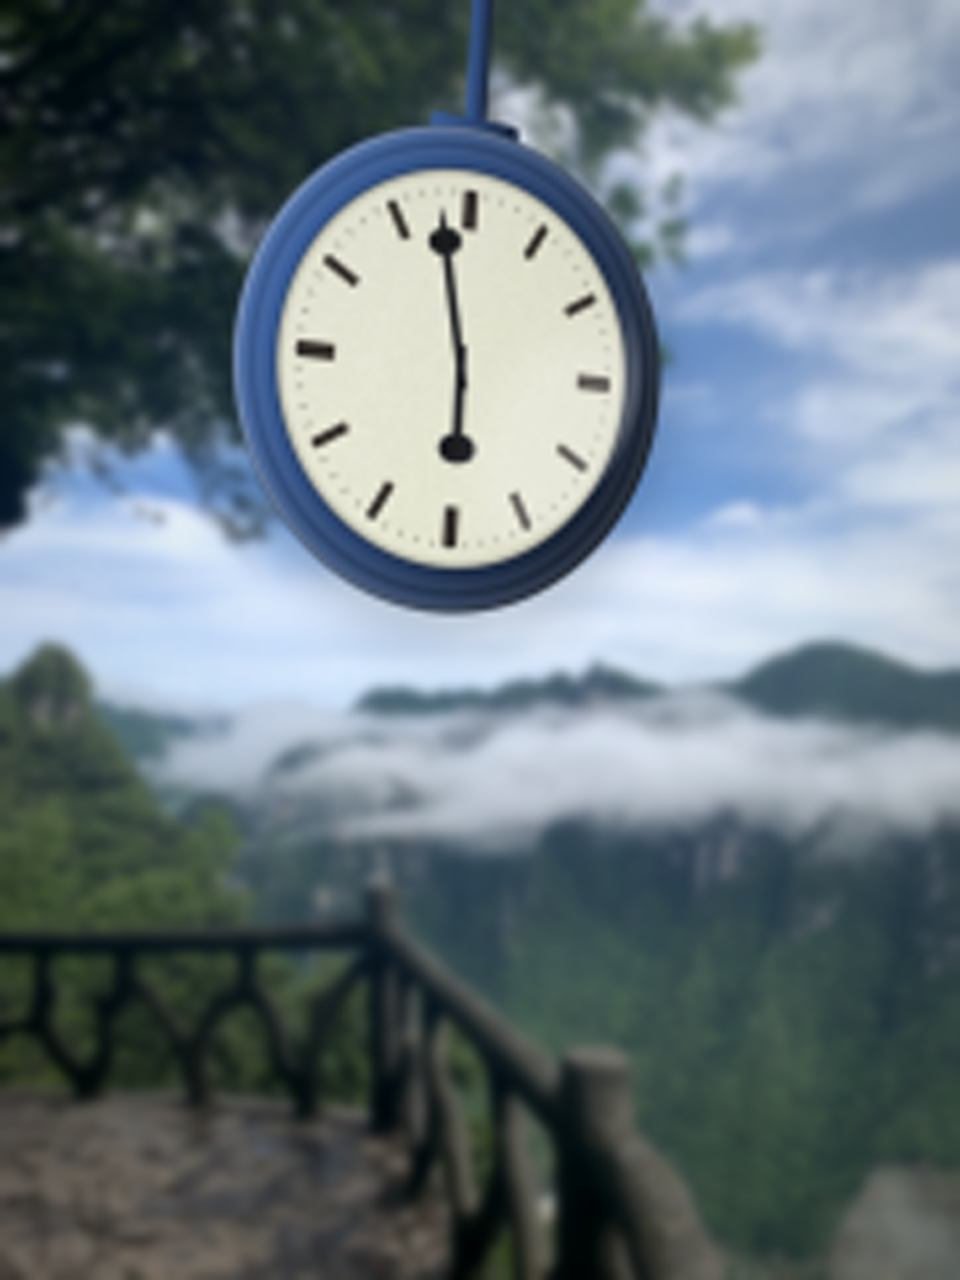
5.58
